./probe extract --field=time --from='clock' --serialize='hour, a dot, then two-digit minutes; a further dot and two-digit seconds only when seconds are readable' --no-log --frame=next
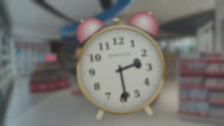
2.29
